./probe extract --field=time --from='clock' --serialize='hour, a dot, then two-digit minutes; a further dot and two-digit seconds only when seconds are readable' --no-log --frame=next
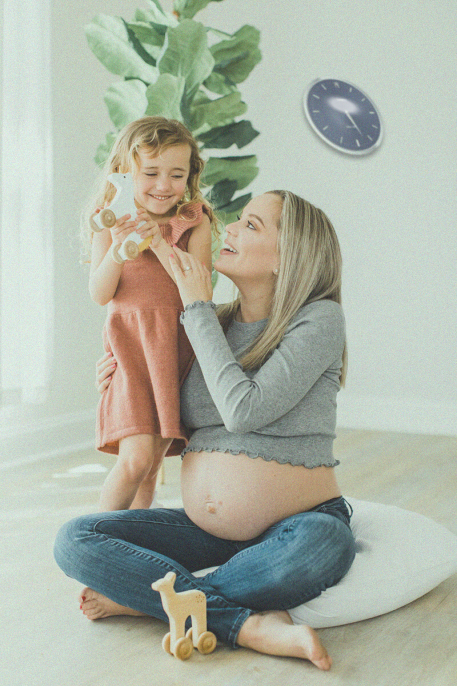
5.27
